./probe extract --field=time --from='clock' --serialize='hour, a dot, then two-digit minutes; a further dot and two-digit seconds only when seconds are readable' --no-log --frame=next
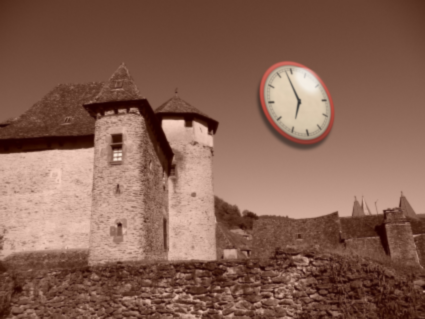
6.58
